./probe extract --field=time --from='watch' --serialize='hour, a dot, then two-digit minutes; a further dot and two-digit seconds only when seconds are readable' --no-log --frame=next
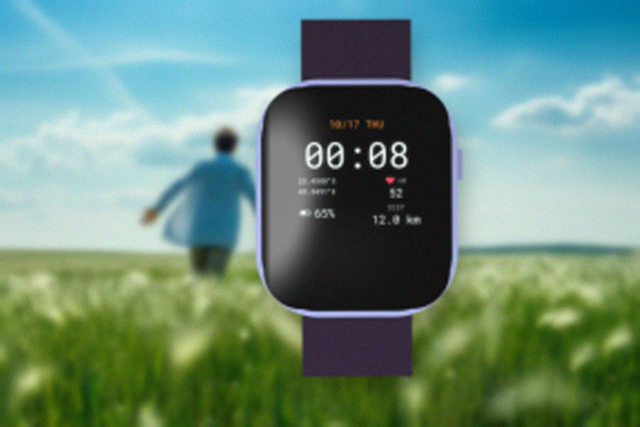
0.08
